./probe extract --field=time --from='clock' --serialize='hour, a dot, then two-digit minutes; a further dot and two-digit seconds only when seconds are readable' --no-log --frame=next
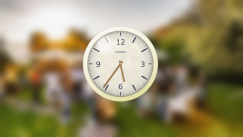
5.36
